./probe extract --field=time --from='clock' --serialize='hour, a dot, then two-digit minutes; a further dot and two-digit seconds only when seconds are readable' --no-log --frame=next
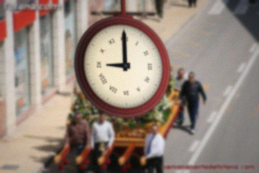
9.00
